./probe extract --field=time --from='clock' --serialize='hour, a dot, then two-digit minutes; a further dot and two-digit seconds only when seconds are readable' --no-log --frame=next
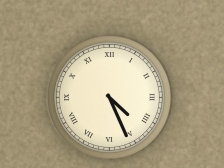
4.26
